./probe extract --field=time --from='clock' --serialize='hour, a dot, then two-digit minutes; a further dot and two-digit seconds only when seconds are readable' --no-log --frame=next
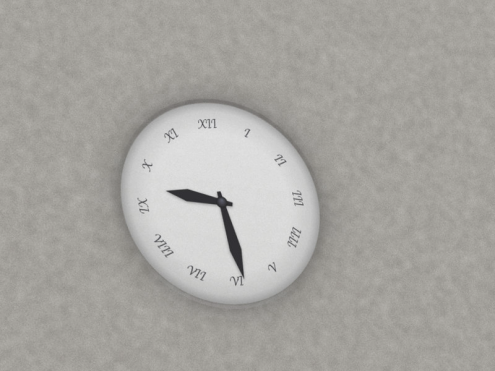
9.29
